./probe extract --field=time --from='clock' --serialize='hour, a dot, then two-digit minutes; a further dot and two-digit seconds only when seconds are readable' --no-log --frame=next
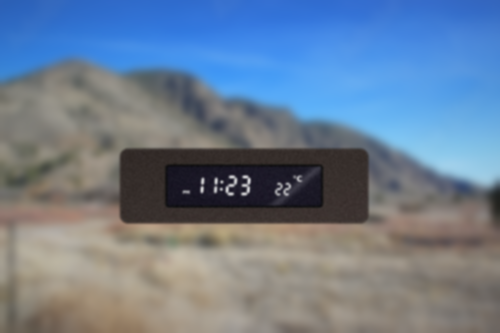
11.23
